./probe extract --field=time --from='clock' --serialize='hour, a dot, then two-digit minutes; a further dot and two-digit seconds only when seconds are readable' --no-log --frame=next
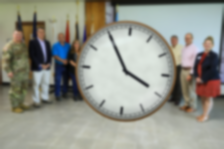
3.55
